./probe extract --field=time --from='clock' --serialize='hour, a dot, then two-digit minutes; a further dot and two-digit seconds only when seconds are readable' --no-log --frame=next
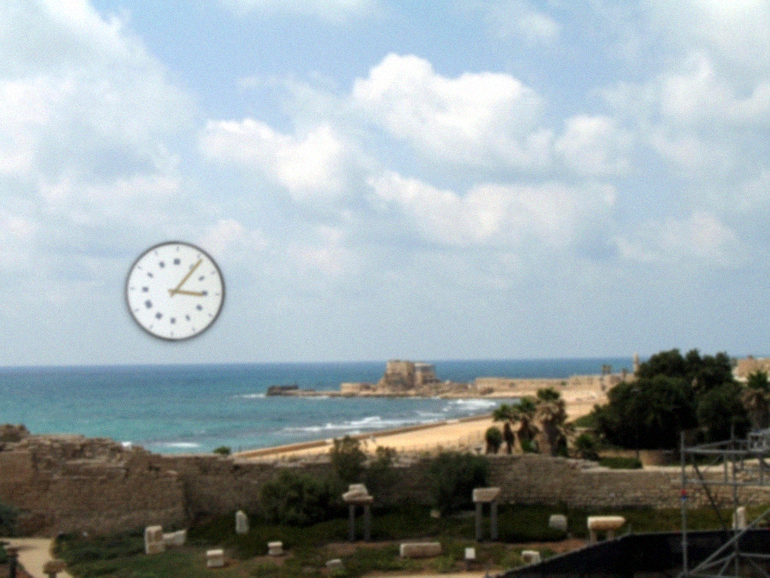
3.06
